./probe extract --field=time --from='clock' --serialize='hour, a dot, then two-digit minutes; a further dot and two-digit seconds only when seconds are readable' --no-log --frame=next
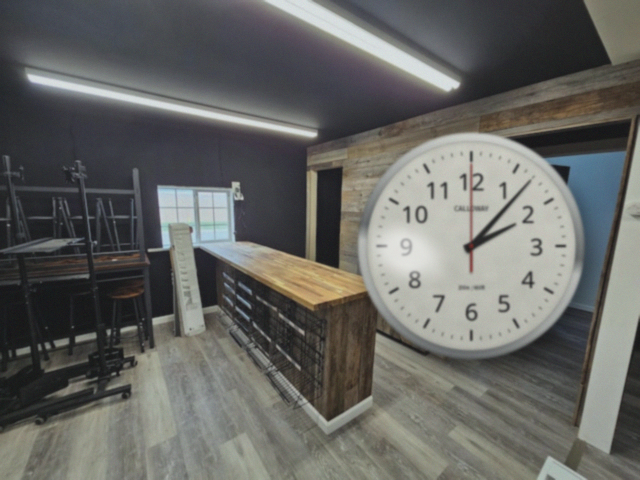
2.07.00
